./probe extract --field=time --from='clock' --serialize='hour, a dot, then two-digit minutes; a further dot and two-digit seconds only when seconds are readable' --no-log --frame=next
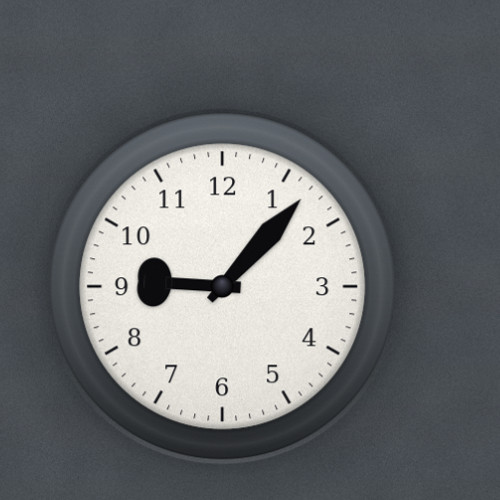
9.07
